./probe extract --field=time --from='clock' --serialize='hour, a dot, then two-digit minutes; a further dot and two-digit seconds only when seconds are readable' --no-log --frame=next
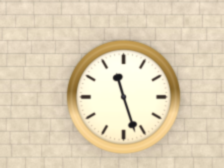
11.27
